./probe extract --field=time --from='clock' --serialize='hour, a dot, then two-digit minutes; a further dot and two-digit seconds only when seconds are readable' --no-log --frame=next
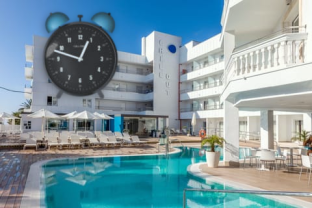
12.48
